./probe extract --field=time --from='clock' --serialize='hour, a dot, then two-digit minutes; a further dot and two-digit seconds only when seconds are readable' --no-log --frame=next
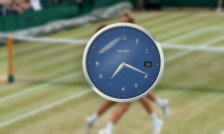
7.19
